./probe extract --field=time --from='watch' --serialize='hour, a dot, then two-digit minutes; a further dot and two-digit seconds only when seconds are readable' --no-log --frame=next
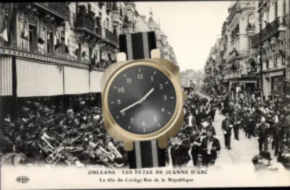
1.41
